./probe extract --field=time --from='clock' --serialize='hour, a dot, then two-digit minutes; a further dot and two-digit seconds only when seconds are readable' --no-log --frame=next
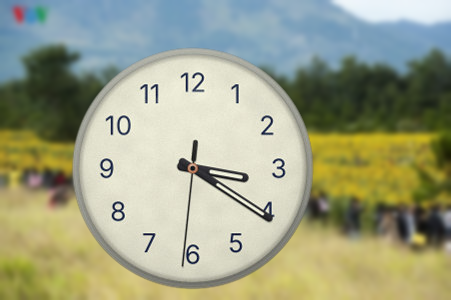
3.20.31
